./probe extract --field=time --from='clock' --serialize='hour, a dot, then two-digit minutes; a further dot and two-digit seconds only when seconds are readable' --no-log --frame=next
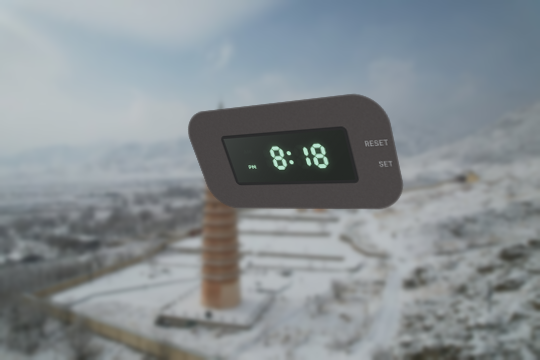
8.18
